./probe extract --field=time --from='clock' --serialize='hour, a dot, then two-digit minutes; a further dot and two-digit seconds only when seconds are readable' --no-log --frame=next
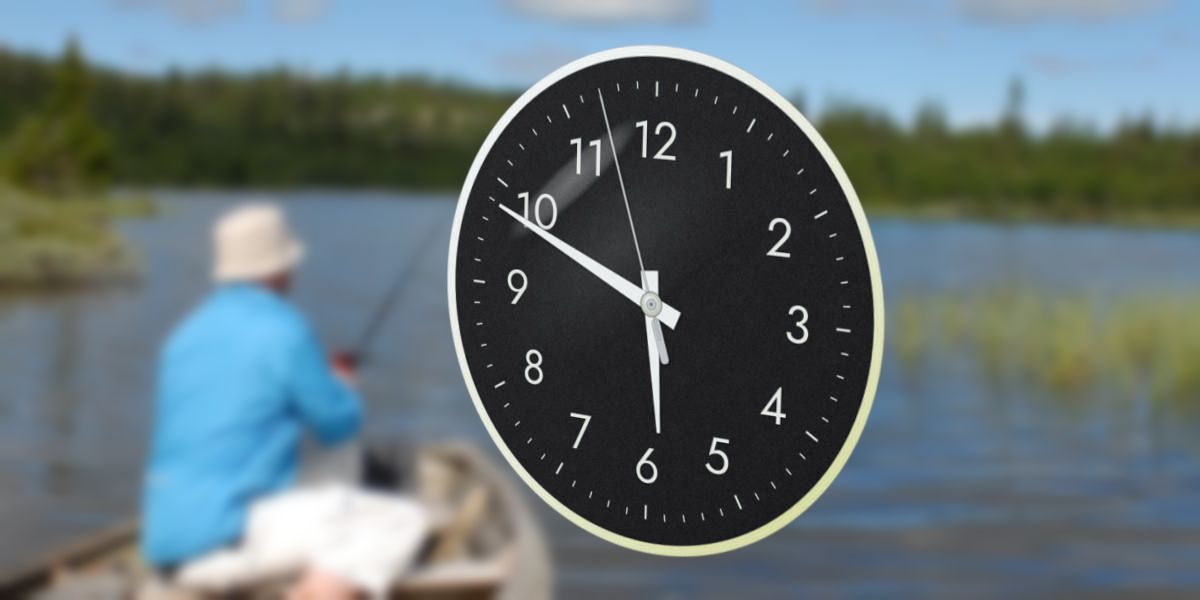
5.48.57
